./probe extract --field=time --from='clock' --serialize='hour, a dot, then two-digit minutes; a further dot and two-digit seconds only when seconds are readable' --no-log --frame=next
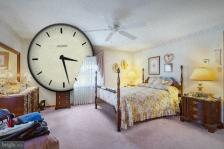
3.28
